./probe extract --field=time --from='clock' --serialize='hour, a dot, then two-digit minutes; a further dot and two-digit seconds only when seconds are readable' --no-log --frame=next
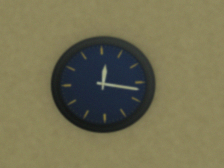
12.17
